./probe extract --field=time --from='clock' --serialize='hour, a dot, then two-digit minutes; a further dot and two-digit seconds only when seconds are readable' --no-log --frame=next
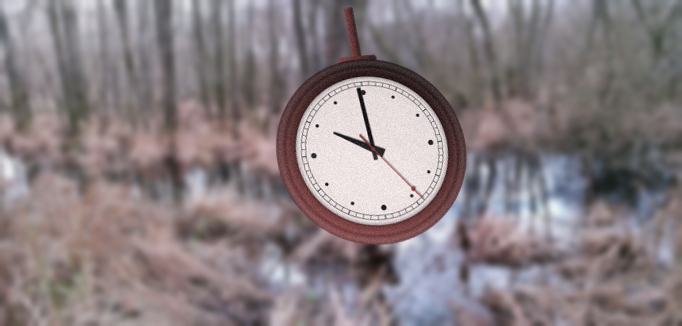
9.59.24
